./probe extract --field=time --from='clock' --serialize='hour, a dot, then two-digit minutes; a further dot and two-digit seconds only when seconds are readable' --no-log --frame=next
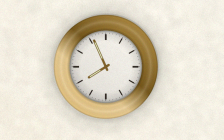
7.56
